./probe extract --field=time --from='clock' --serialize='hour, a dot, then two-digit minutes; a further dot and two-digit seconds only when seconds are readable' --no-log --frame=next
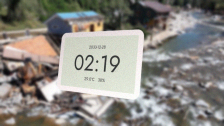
2.19
